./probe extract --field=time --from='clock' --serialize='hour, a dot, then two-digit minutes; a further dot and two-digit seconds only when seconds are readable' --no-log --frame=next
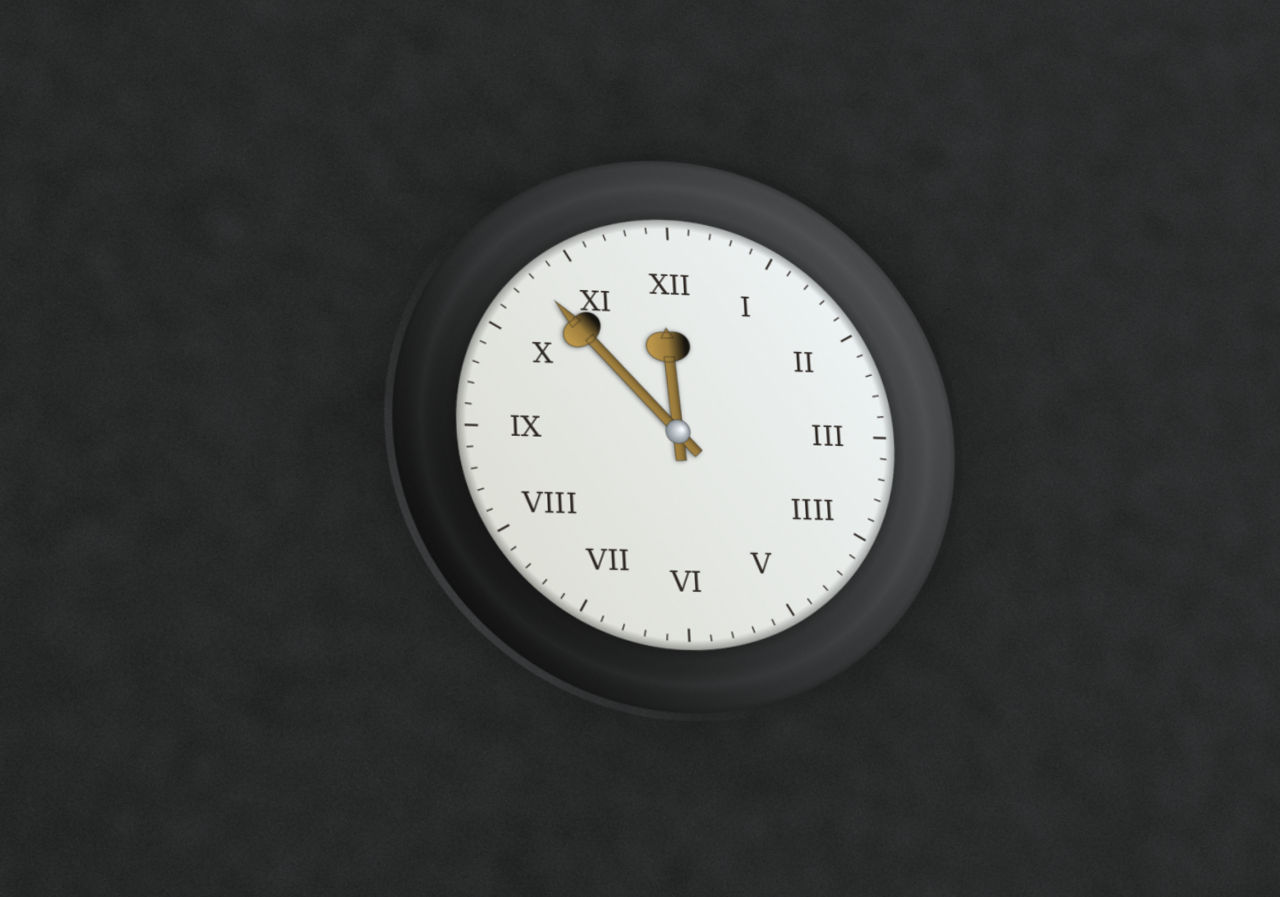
11.53
